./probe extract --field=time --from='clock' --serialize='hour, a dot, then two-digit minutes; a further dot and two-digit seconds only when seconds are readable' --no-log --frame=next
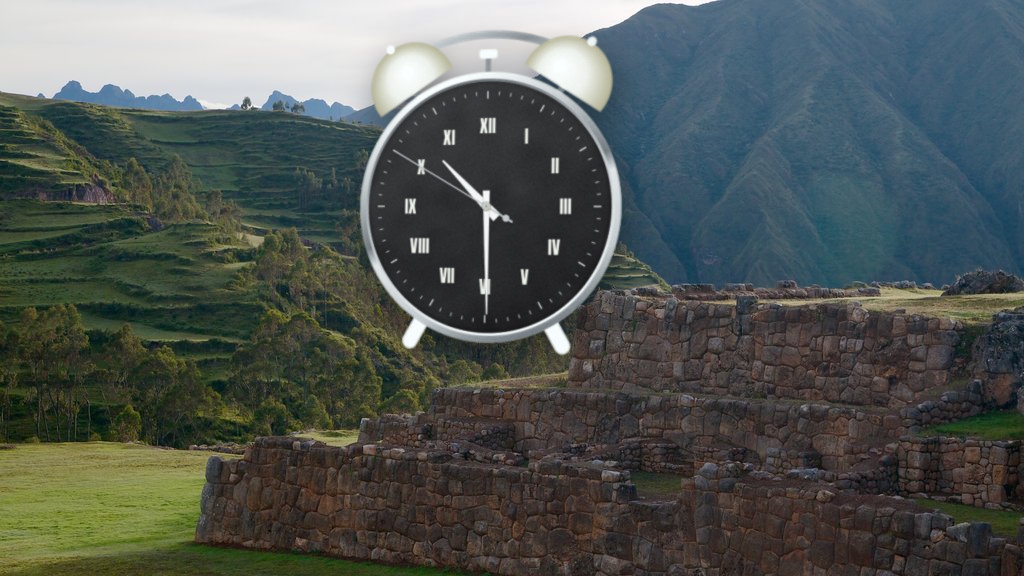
10.29.50
